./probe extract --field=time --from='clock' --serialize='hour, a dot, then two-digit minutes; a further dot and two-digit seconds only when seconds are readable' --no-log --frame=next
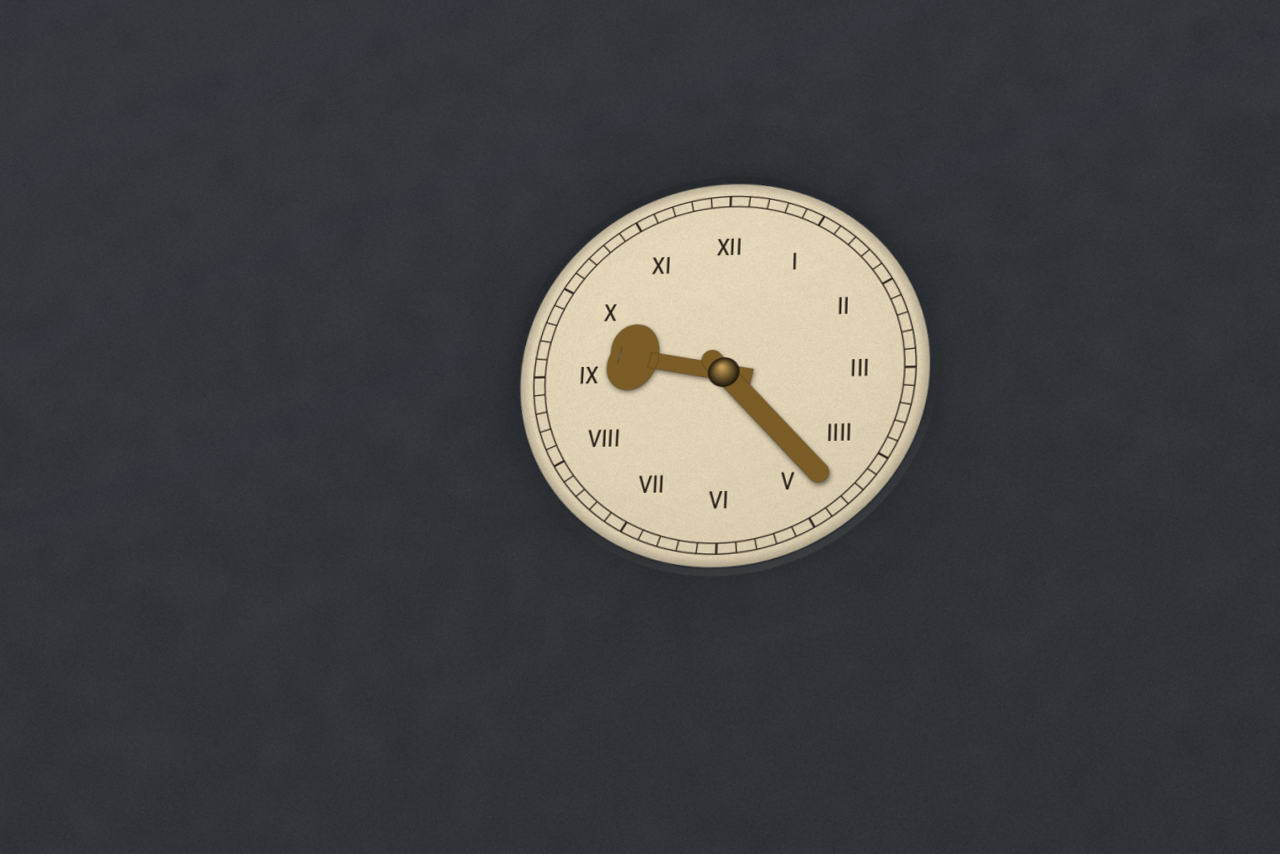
9.23
